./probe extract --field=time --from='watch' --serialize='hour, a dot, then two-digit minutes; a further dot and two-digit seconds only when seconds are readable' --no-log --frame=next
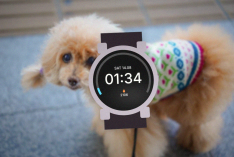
1.34
